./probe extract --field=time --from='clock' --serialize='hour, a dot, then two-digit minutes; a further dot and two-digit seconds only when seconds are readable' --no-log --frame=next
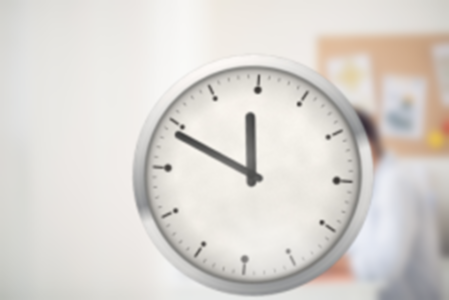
11.49
